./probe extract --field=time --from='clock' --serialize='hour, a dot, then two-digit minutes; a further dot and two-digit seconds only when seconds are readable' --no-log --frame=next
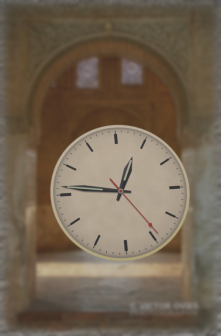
12.46.24
